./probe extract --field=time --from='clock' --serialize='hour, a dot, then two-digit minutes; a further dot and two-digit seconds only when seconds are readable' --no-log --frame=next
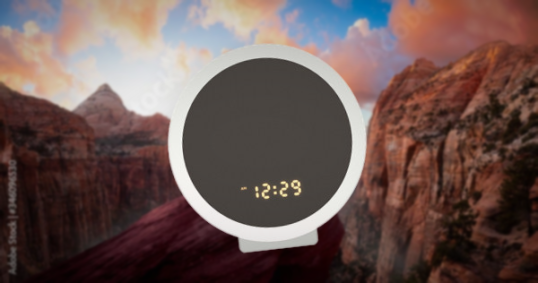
12.29
